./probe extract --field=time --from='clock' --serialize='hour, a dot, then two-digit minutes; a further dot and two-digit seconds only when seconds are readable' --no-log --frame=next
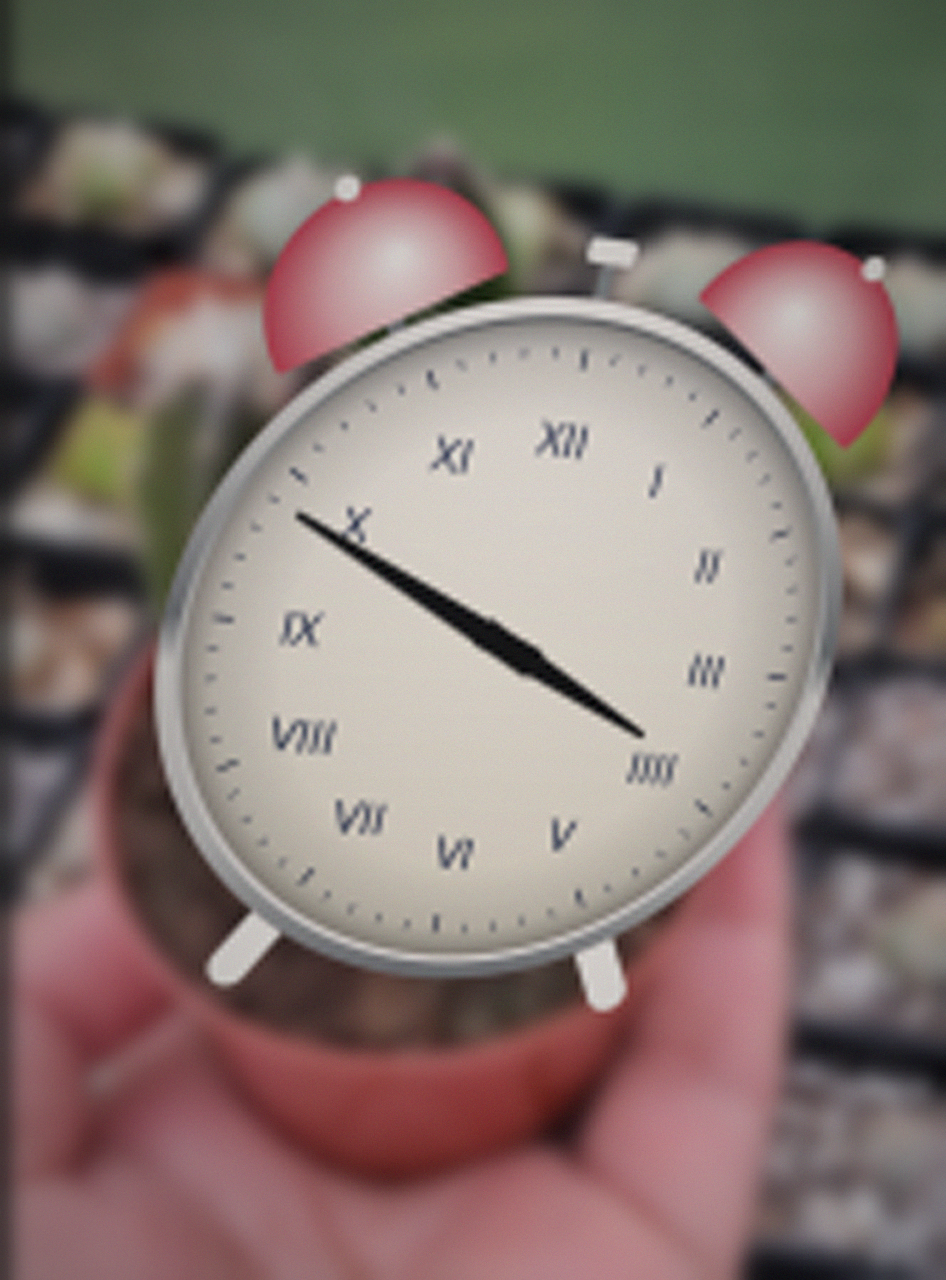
3.49
